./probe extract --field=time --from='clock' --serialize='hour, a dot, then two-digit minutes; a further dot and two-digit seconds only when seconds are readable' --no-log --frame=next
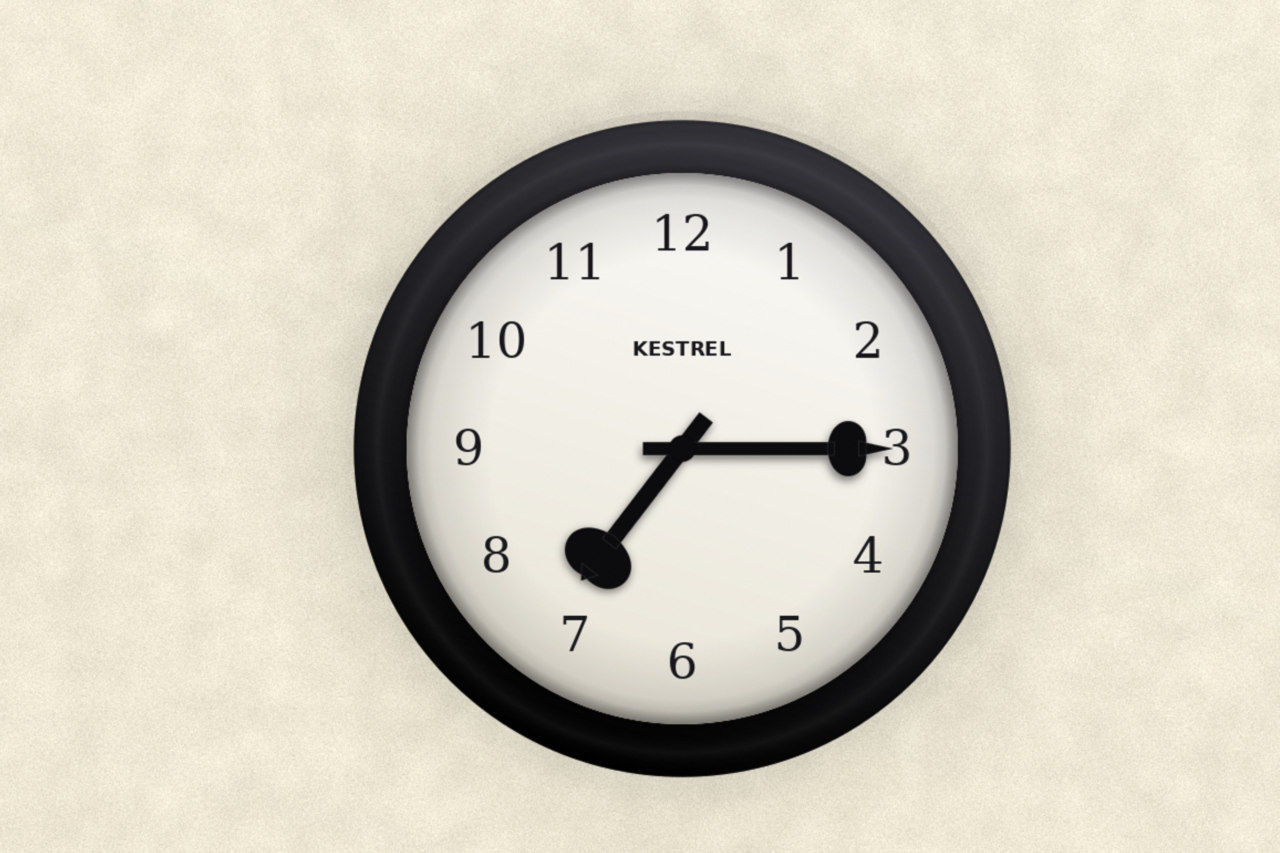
7.15
